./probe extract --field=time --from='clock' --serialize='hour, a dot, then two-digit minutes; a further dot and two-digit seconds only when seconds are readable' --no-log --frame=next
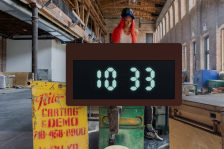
10.33
